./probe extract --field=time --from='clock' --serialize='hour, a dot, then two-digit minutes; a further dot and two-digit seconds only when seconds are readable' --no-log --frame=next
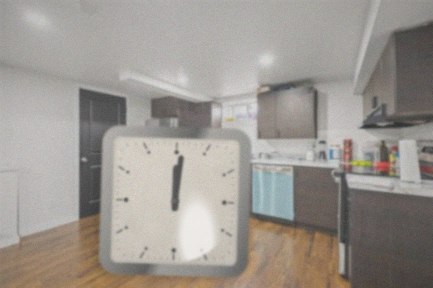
12.01
